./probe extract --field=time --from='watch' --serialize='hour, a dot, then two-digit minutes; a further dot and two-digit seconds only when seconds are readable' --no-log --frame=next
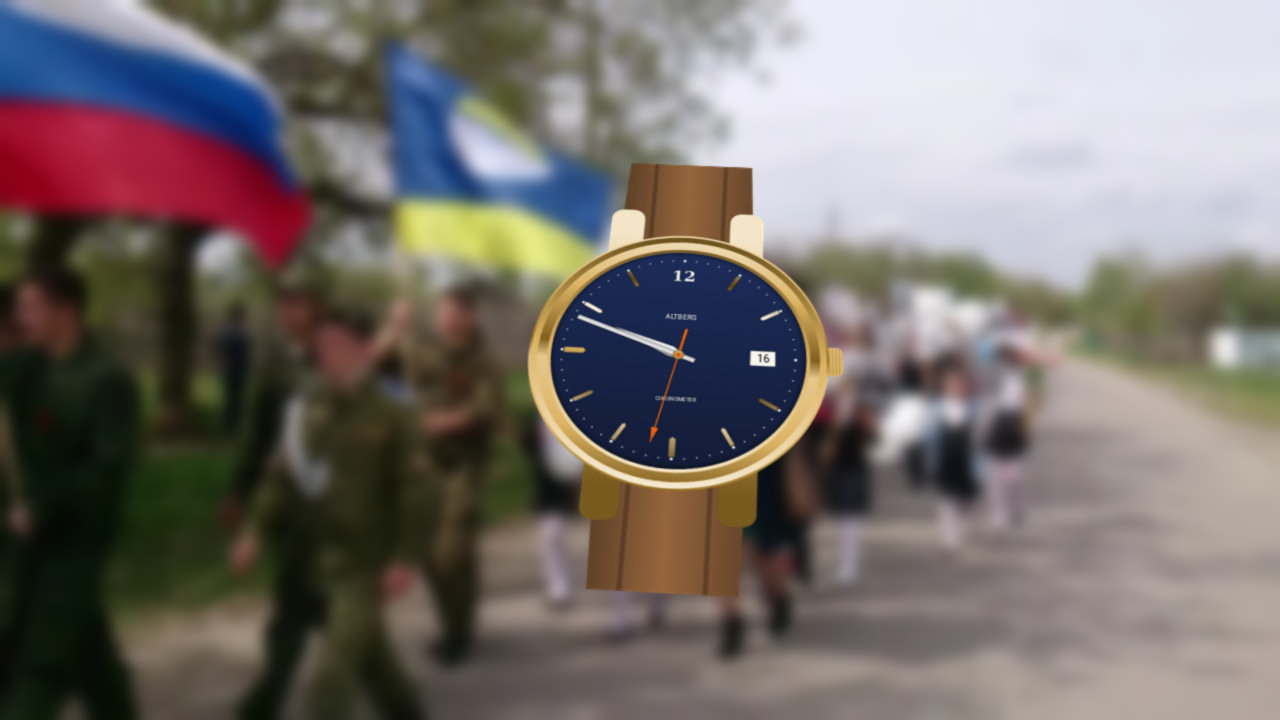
9.48.32
